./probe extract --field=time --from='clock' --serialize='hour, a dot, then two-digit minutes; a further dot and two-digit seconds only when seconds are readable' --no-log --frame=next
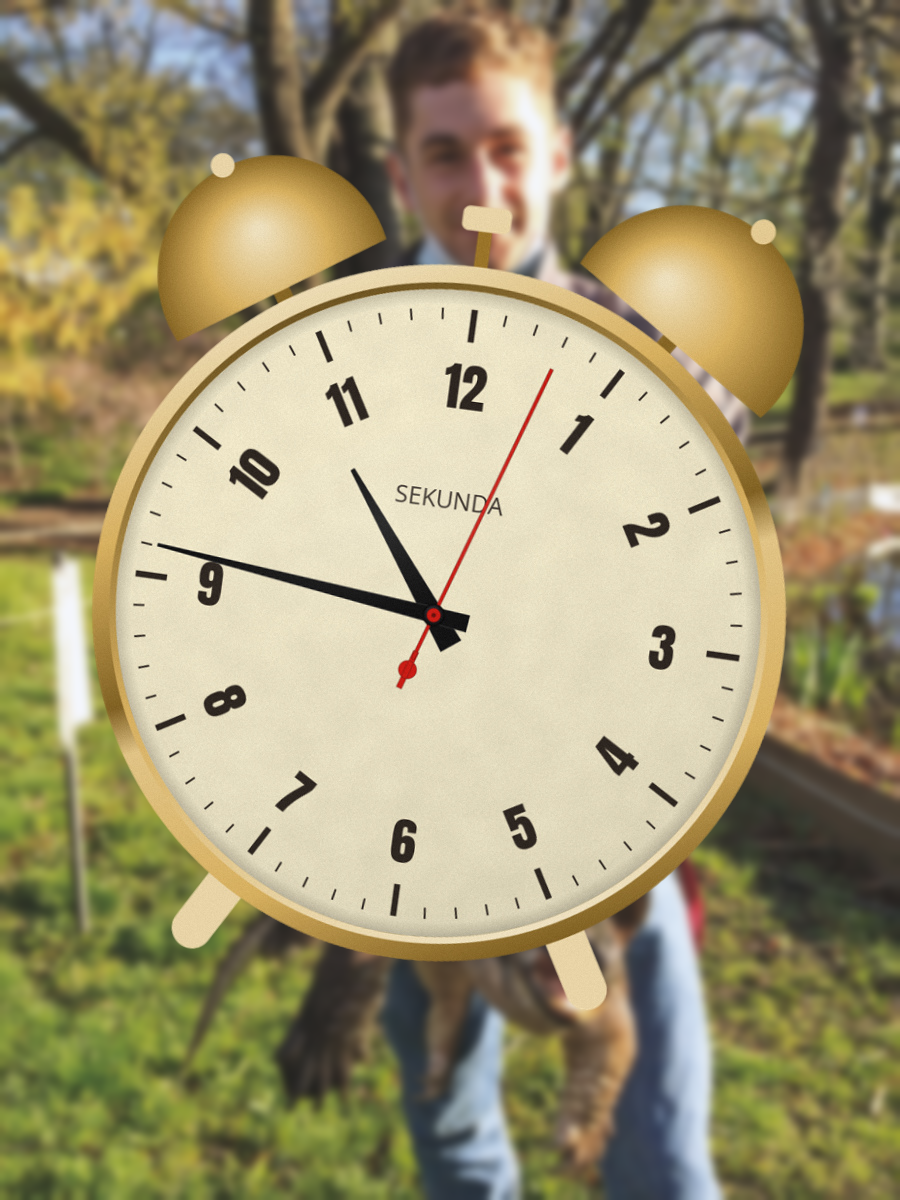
10.46.03
